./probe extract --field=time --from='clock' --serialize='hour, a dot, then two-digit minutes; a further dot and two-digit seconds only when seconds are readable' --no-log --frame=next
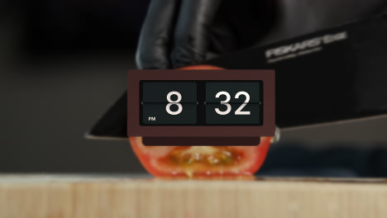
8.32
